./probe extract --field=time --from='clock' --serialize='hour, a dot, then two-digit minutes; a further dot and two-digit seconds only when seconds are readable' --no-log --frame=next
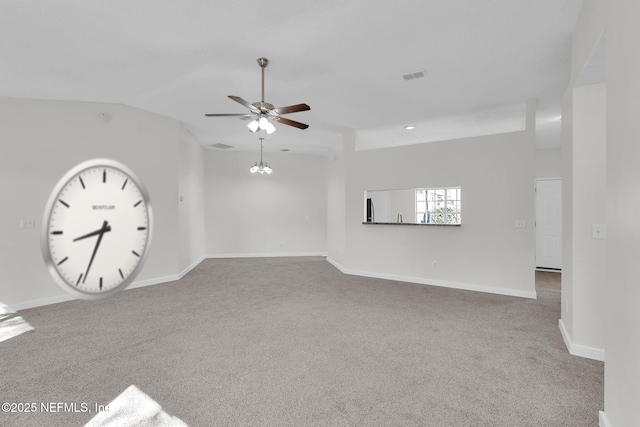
8.34
